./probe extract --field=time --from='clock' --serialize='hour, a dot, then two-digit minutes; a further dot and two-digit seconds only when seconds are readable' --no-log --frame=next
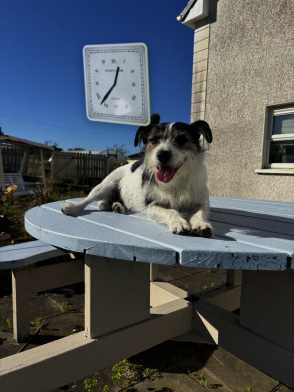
12.37
